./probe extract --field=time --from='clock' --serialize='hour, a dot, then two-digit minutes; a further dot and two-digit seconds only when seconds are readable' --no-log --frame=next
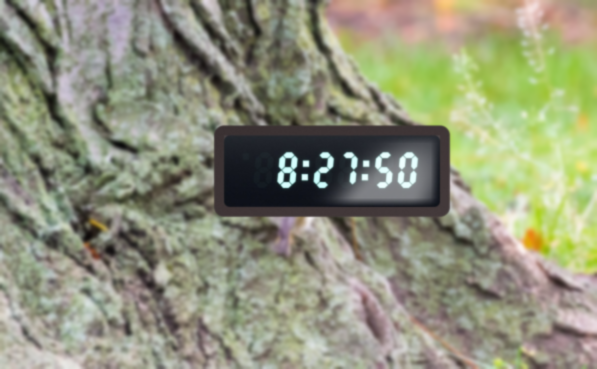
8.27.50
